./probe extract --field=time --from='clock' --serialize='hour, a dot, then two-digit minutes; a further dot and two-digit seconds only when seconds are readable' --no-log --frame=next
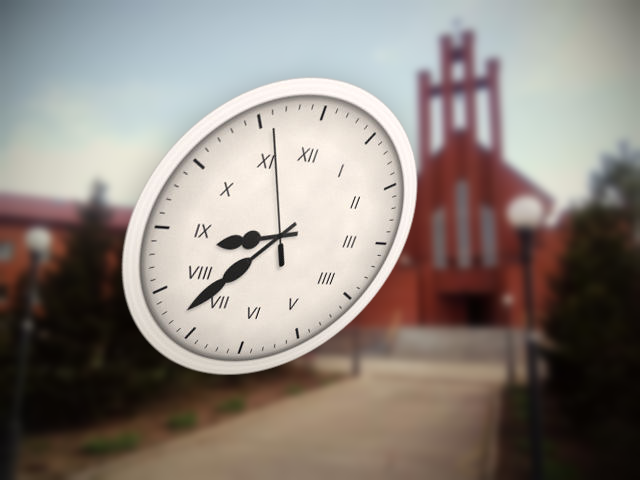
8.36.56
